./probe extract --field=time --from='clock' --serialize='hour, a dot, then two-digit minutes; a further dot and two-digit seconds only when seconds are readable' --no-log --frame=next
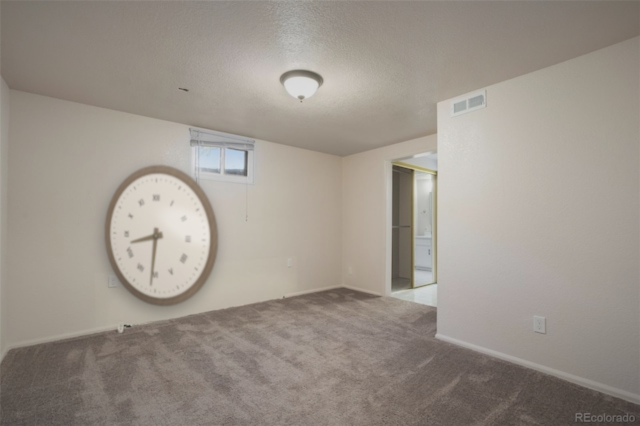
8.31
